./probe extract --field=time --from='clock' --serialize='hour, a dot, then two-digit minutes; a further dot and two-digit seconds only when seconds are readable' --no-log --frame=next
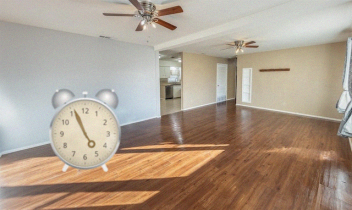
4.56
